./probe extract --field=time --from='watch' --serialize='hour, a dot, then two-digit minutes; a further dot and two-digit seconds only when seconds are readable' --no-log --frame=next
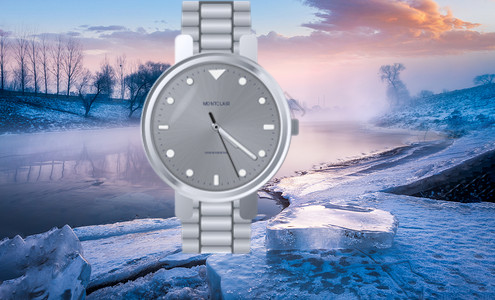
4.21.26
